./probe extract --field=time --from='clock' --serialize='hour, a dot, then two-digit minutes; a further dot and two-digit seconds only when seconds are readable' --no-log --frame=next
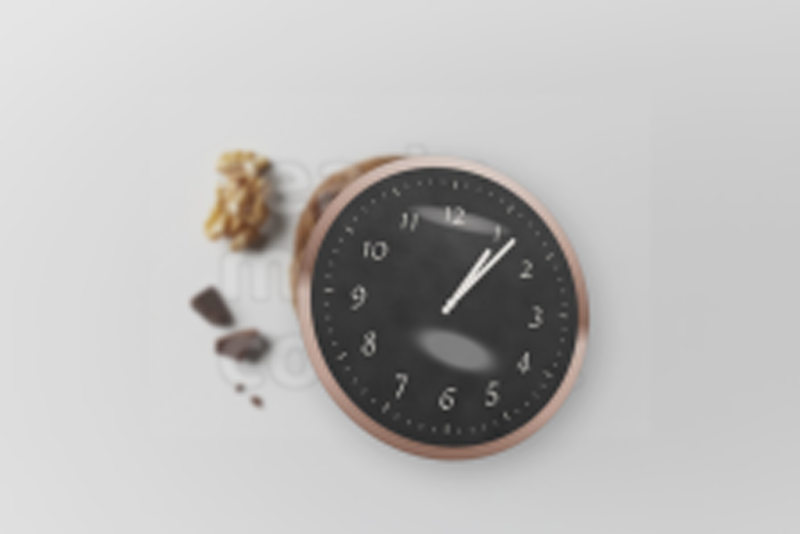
1.07
